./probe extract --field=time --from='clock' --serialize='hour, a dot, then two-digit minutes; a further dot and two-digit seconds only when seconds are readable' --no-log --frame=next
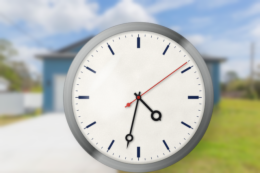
4.32.09
